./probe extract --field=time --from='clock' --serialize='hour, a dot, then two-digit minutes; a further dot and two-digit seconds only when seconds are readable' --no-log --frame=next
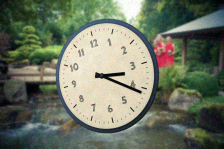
3.21
